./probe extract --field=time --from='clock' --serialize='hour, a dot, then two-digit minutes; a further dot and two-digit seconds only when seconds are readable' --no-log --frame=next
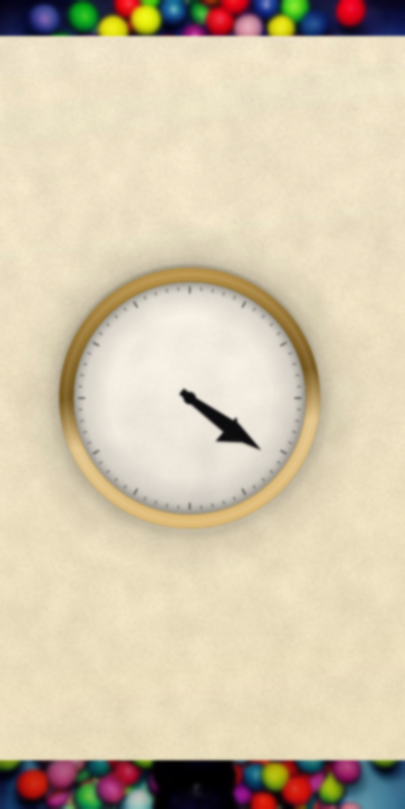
4.21
